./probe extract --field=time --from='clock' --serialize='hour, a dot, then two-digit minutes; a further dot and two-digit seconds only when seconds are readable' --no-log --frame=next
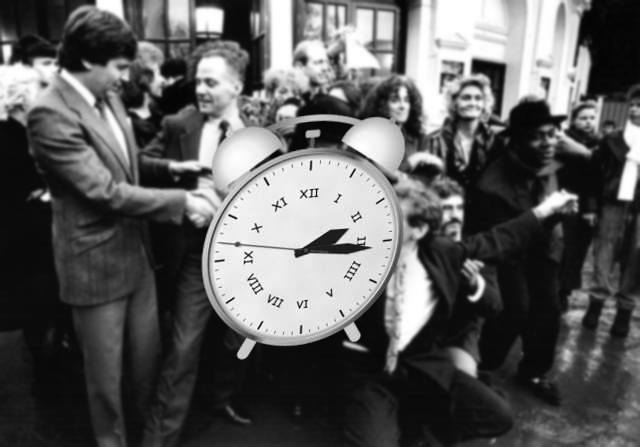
2.15.47
